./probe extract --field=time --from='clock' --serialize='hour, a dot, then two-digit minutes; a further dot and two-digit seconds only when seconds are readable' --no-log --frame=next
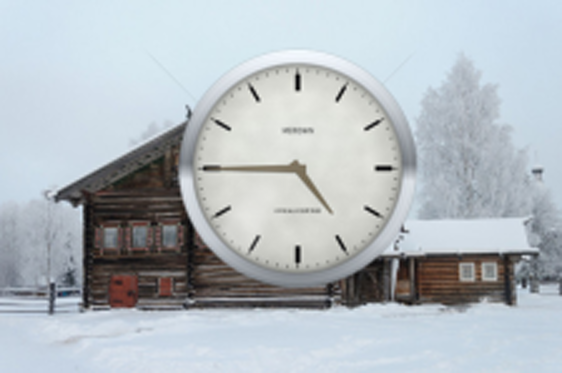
4.45
